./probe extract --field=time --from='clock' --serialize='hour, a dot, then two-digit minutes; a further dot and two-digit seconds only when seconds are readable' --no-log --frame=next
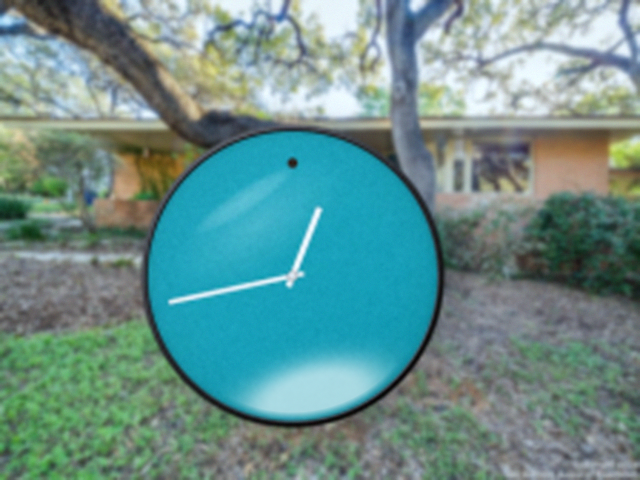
12.43
